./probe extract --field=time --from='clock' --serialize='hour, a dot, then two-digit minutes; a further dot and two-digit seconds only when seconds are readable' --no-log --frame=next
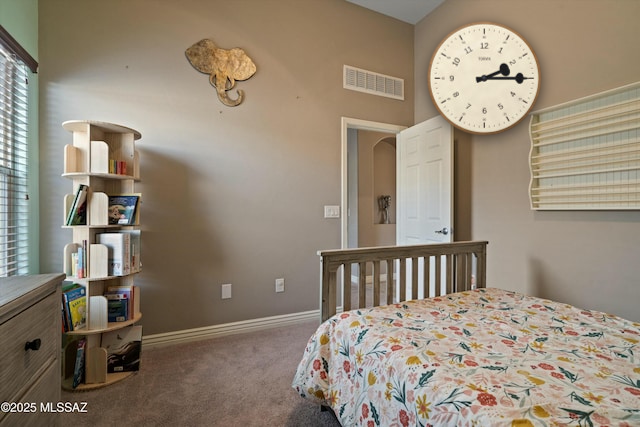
2.15
